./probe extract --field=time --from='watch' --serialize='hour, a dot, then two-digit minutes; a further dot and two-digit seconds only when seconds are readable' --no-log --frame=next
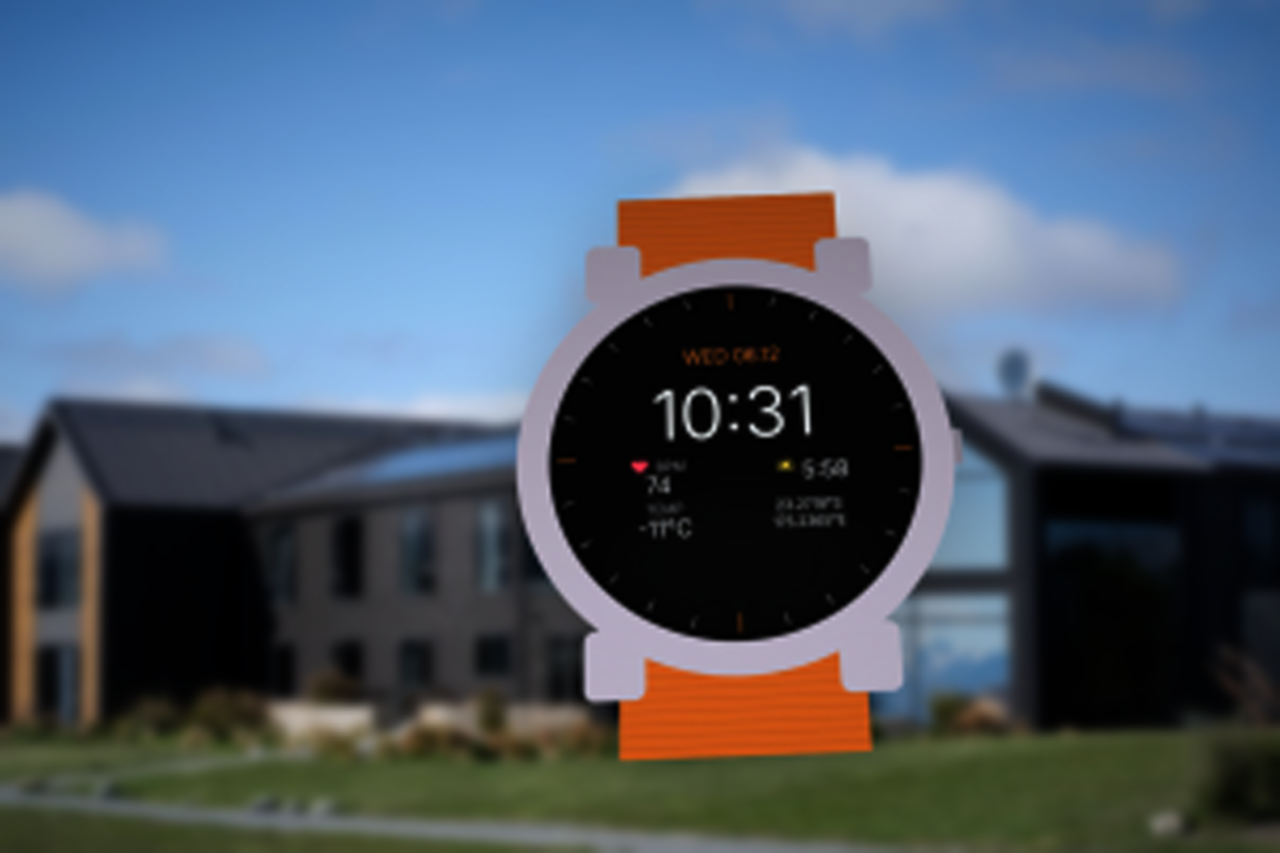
10.31
